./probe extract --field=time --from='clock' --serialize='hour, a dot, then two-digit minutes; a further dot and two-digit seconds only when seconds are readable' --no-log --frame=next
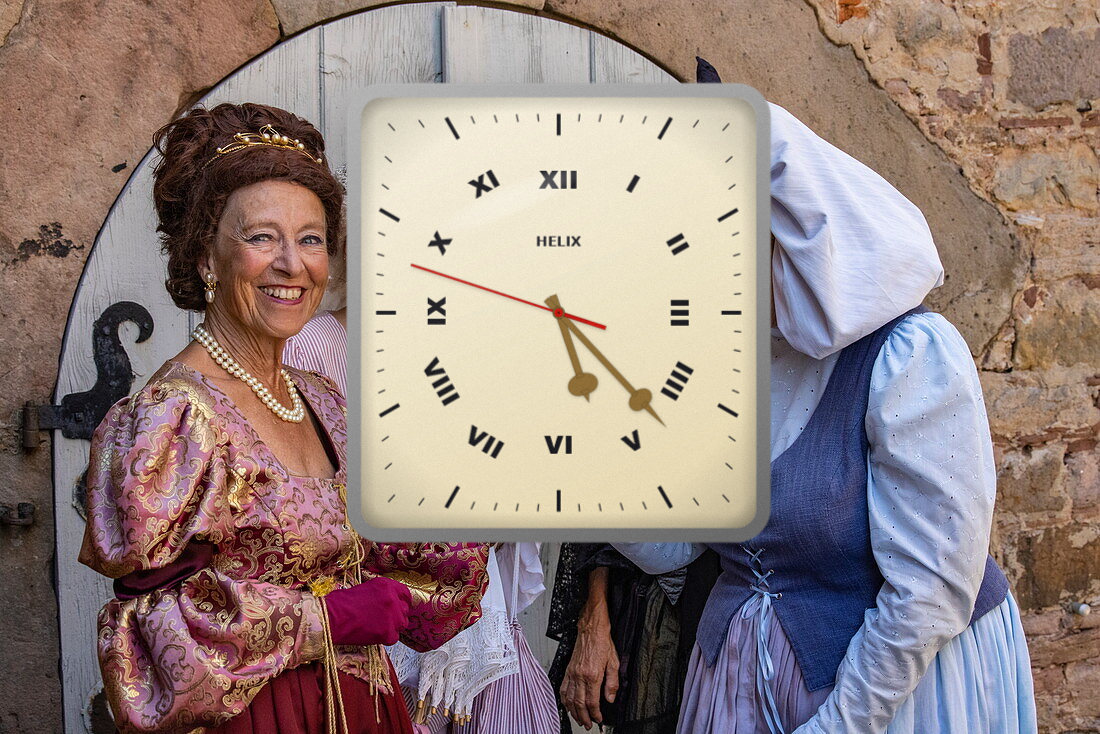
5.22.48
